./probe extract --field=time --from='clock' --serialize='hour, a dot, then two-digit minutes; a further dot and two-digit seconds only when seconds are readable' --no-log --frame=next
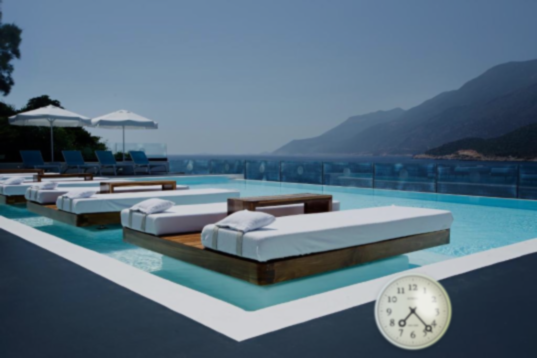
7.23
